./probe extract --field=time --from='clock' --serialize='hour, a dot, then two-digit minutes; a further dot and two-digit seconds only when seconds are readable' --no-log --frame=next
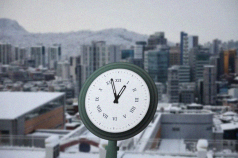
12.57
